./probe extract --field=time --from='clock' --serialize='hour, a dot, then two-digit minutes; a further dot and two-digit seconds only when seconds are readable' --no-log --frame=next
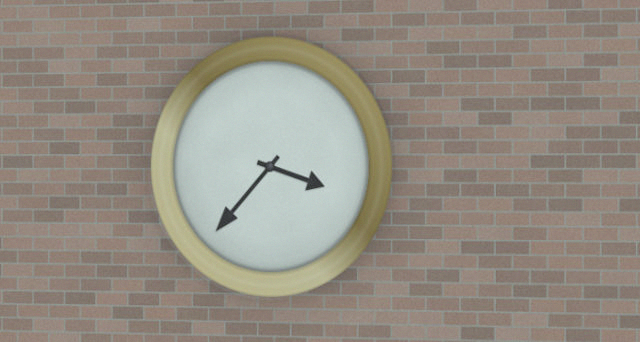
3.37
